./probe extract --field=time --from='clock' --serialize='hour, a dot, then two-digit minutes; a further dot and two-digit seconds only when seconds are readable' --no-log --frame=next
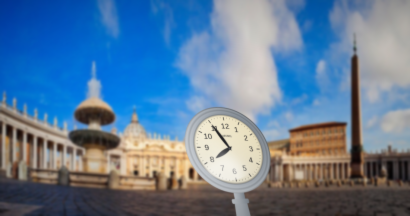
7.55
